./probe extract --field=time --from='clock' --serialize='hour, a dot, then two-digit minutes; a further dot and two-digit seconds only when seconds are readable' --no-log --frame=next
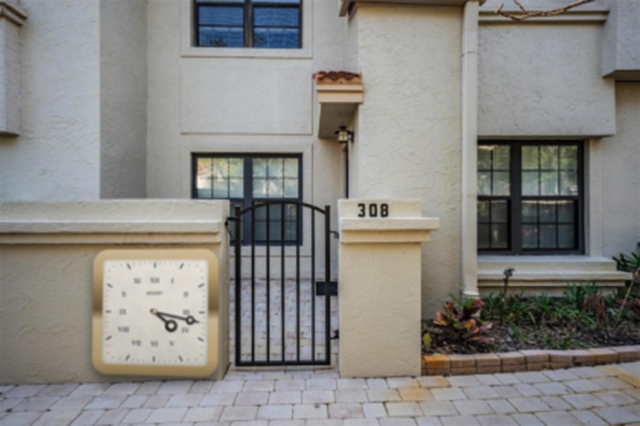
4.17
